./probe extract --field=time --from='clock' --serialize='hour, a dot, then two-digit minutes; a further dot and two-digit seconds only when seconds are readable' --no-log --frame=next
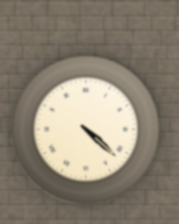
4.22
